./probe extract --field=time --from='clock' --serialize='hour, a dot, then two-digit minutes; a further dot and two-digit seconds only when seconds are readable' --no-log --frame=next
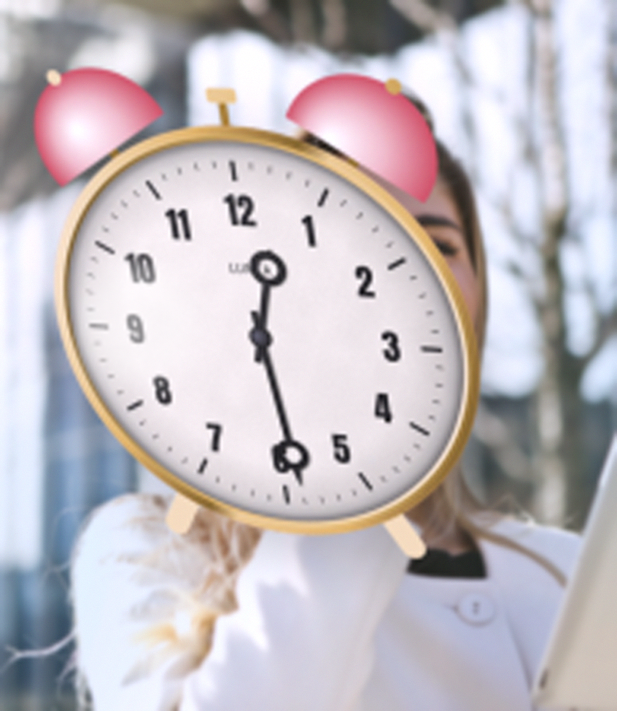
12.29
